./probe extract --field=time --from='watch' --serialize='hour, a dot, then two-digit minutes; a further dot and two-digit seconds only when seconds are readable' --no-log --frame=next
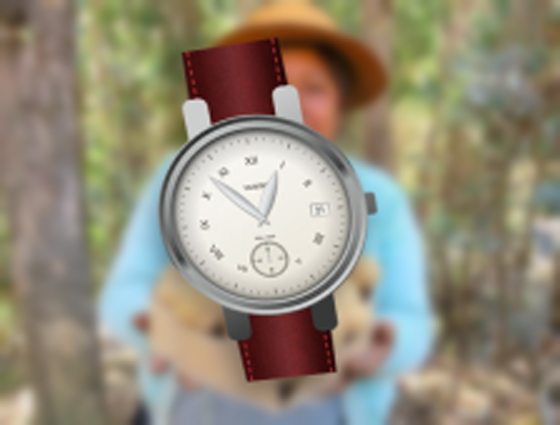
12.53
